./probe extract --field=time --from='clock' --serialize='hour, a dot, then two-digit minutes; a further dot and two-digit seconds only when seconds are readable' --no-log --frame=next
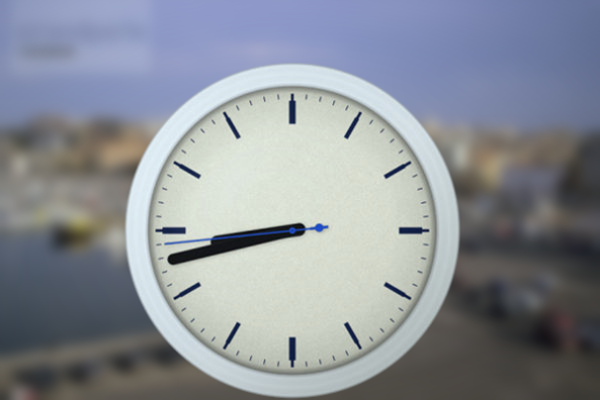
8.42.44
